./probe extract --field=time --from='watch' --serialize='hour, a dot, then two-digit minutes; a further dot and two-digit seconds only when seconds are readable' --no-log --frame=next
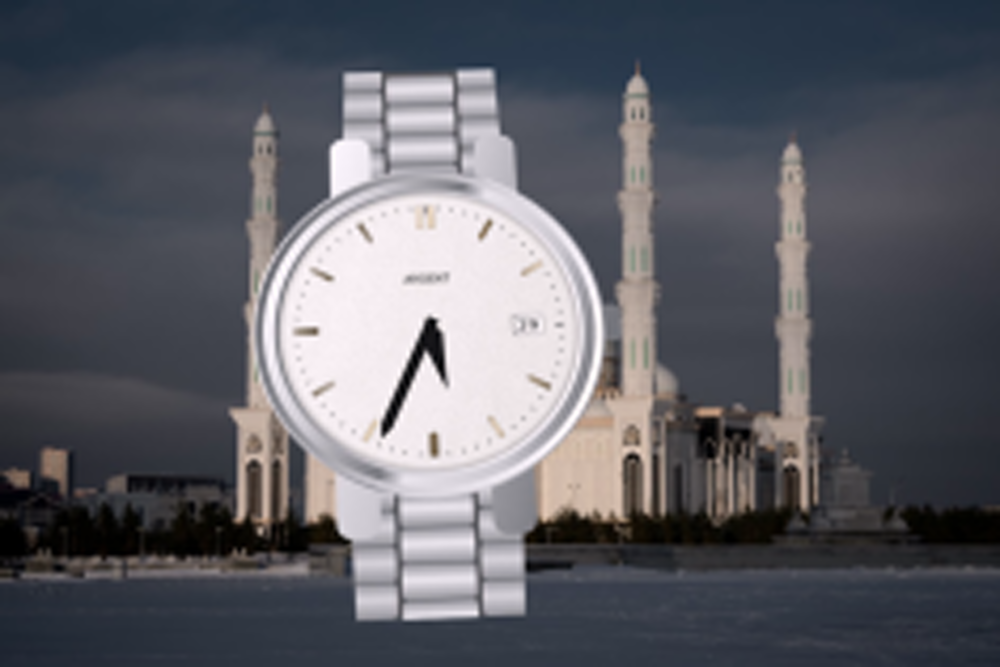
5.34
